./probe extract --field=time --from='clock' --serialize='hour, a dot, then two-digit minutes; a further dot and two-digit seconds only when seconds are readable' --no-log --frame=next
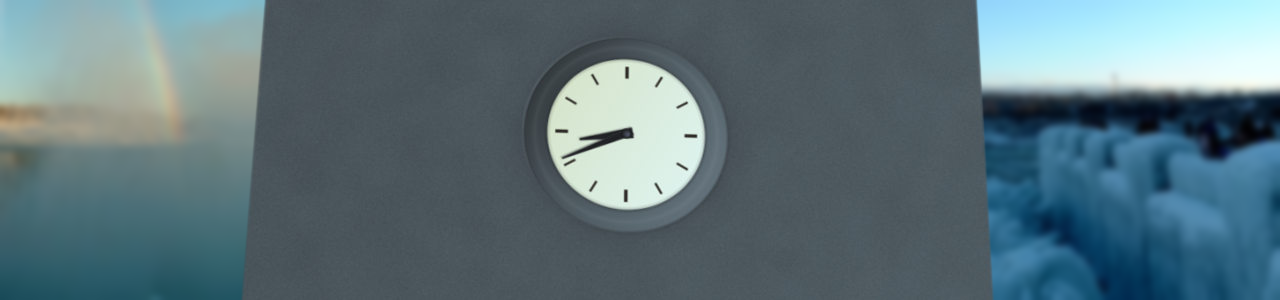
8.41
